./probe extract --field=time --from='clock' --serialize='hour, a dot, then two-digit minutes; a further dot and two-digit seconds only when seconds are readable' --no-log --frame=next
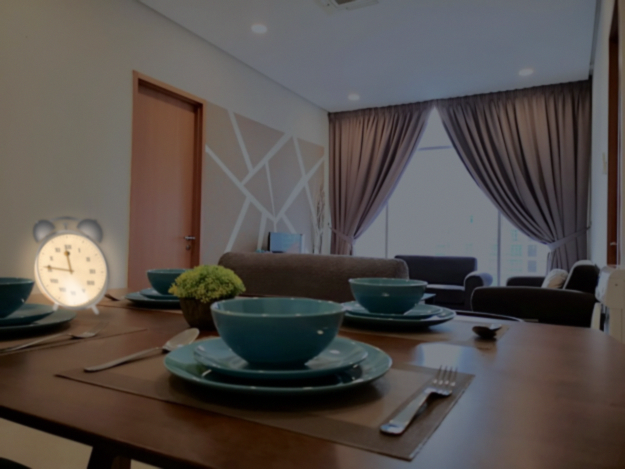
11.46
